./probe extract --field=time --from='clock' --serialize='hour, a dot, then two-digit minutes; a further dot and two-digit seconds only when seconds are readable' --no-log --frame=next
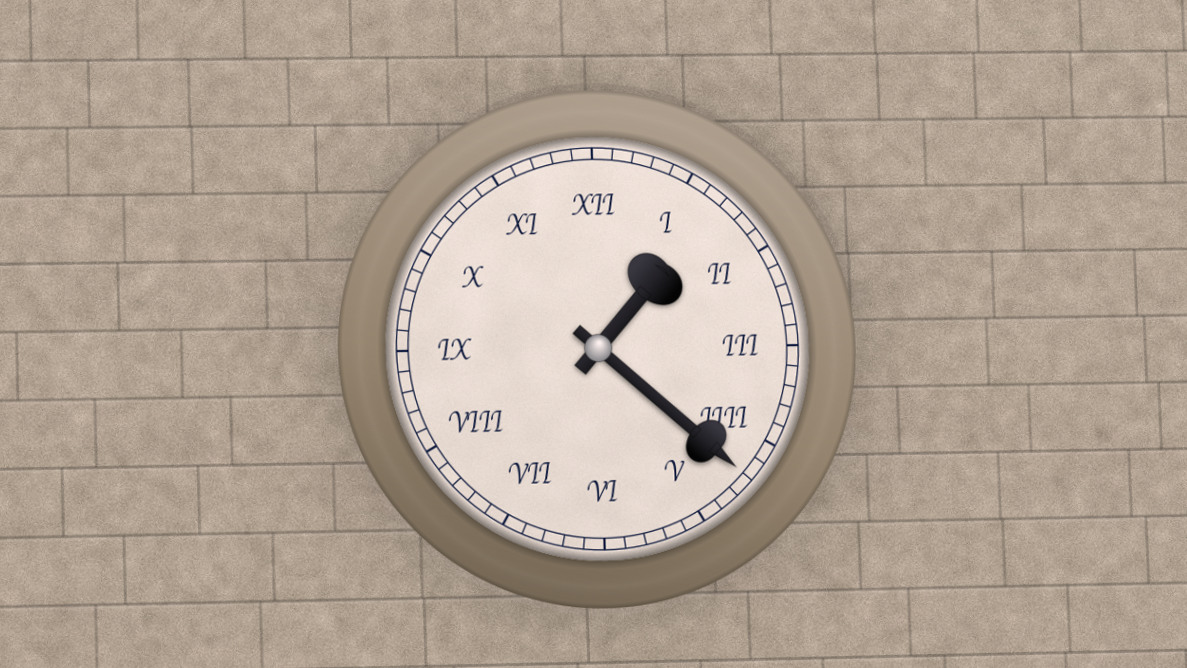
1.22
